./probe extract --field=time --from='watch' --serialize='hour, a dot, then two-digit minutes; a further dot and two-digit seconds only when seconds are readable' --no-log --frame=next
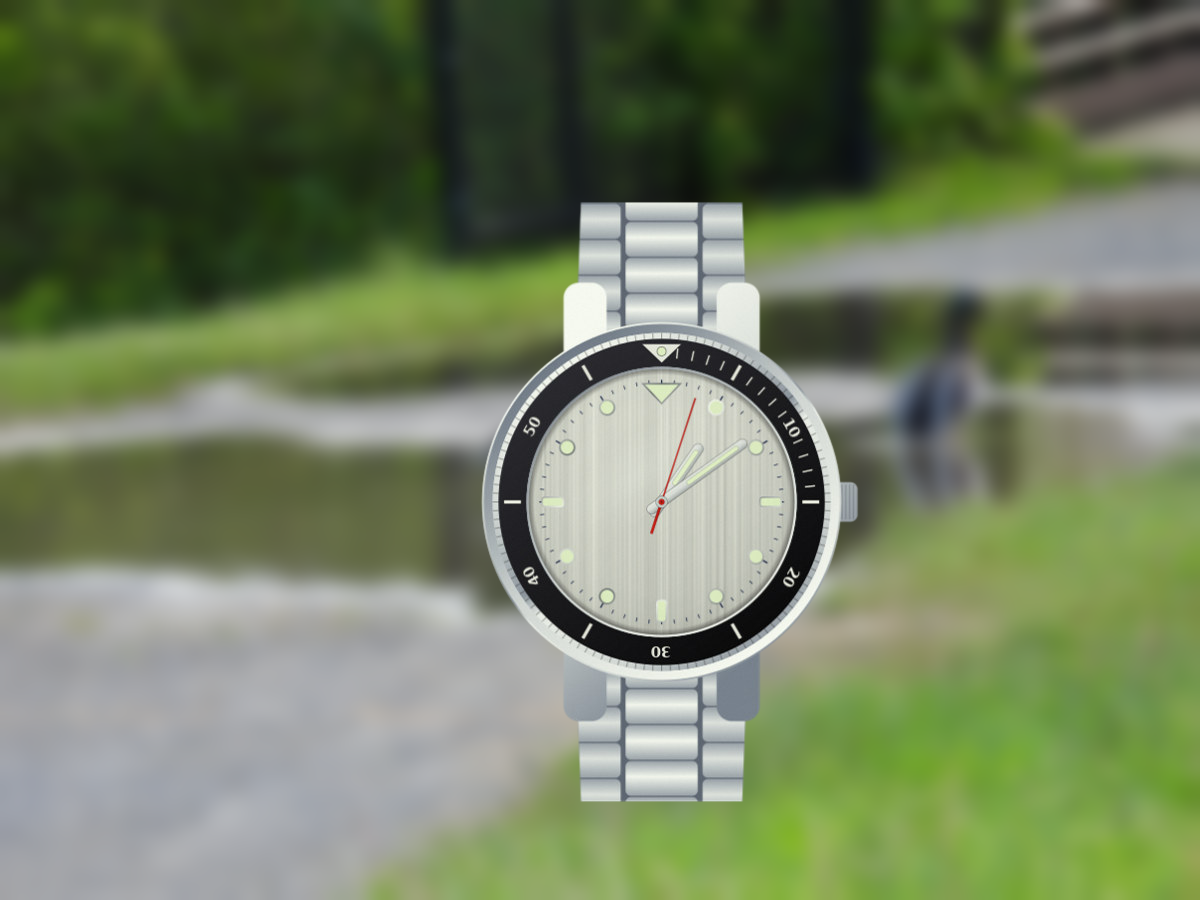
1.09.03
